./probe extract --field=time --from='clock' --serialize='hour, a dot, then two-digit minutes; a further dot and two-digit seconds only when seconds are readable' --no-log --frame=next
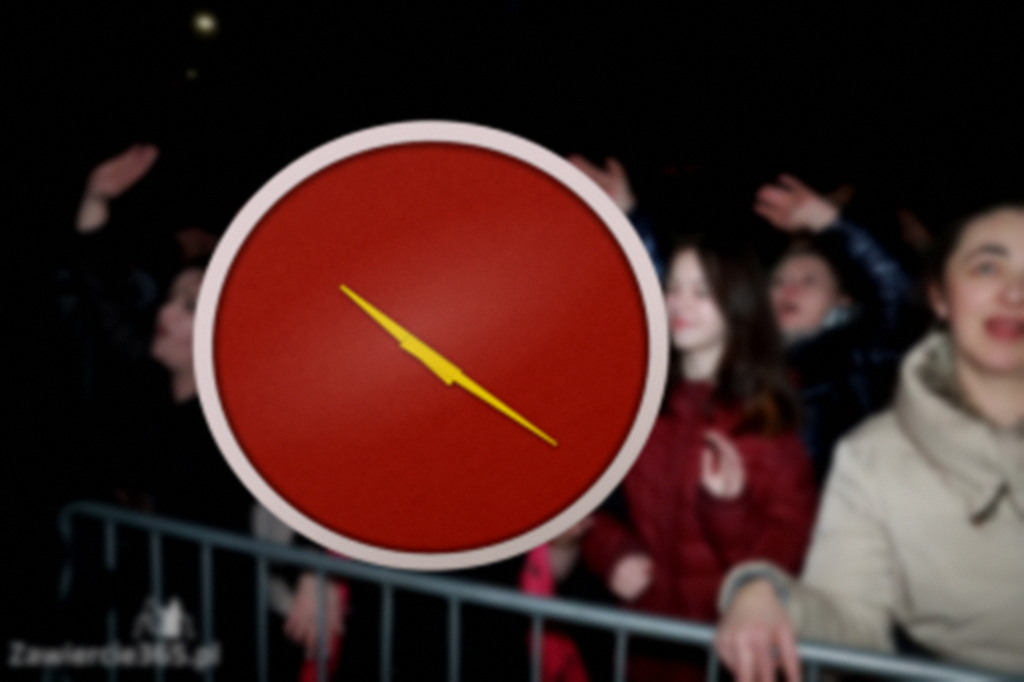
10.21
